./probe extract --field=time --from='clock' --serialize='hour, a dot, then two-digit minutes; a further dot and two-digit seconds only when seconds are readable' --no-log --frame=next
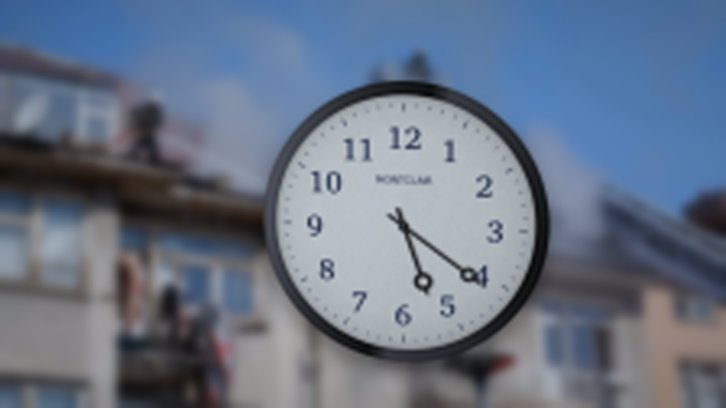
5.21
